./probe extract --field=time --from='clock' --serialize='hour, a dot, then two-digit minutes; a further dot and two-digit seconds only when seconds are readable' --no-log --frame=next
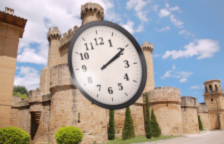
2.10
